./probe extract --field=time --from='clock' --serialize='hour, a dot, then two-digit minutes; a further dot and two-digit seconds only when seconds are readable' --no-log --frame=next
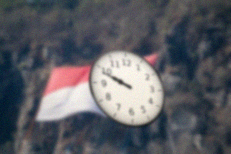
9.49
